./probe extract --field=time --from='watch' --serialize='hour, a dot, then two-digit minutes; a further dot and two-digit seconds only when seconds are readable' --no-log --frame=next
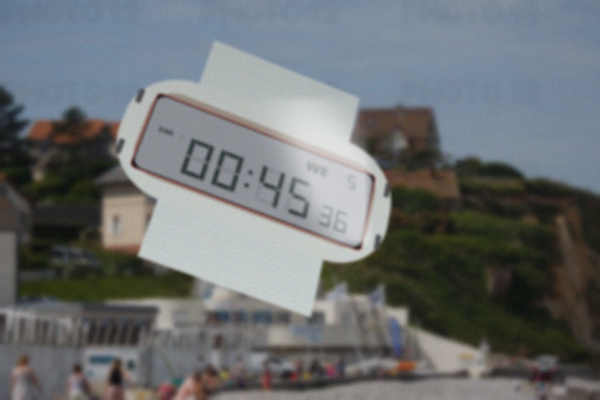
0.45.36
